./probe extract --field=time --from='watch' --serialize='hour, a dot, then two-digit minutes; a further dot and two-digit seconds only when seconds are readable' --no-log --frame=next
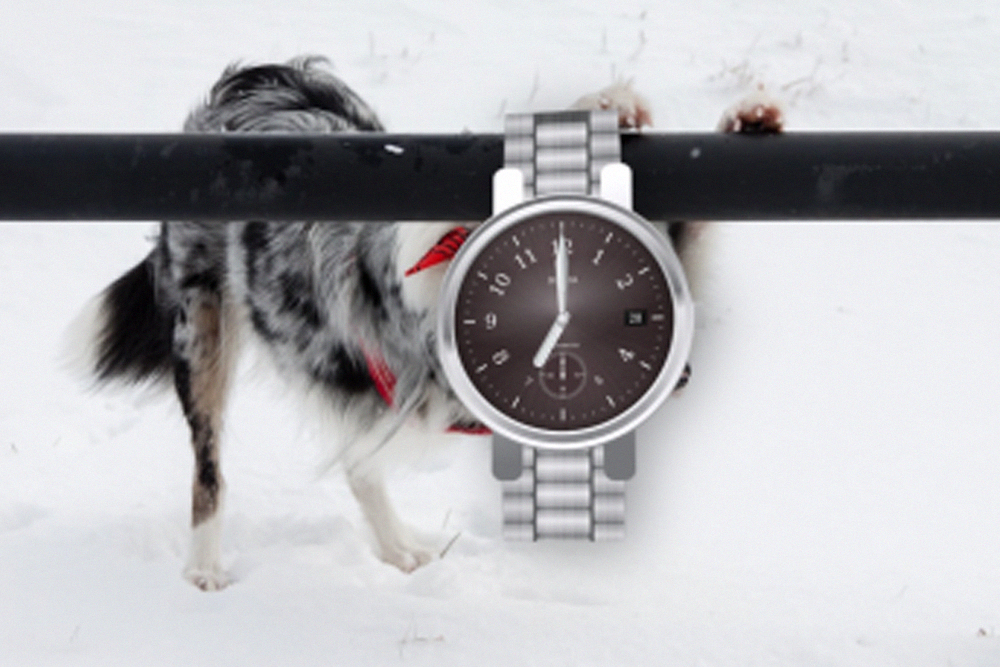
7.00
